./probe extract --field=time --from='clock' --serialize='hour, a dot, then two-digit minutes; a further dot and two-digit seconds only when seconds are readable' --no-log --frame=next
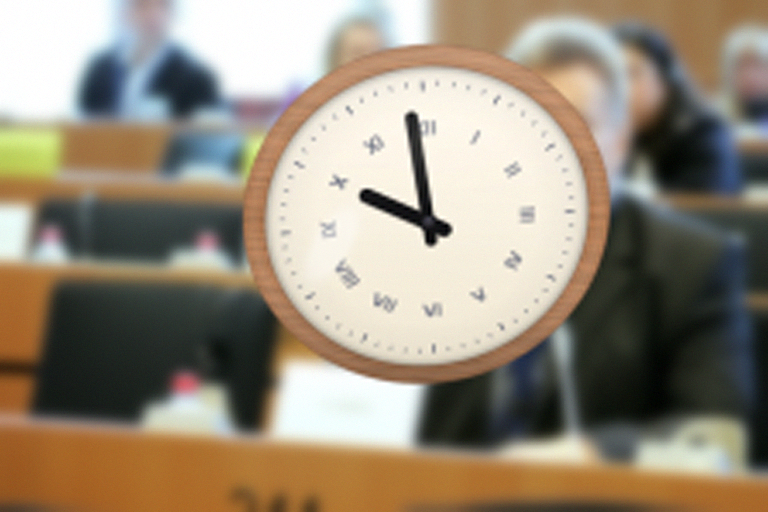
9.59
